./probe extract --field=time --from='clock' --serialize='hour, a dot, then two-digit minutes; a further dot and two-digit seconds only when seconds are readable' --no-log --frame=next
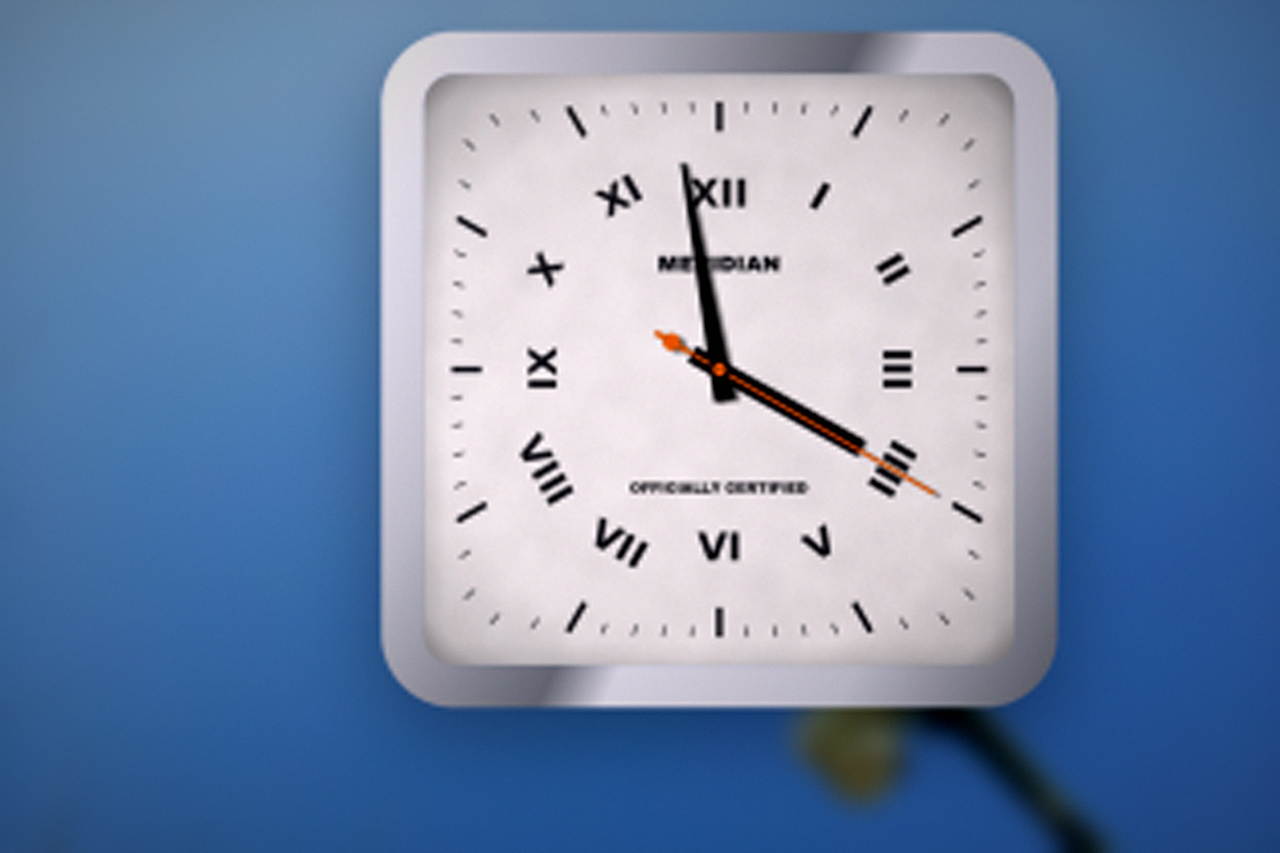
3.58.20
